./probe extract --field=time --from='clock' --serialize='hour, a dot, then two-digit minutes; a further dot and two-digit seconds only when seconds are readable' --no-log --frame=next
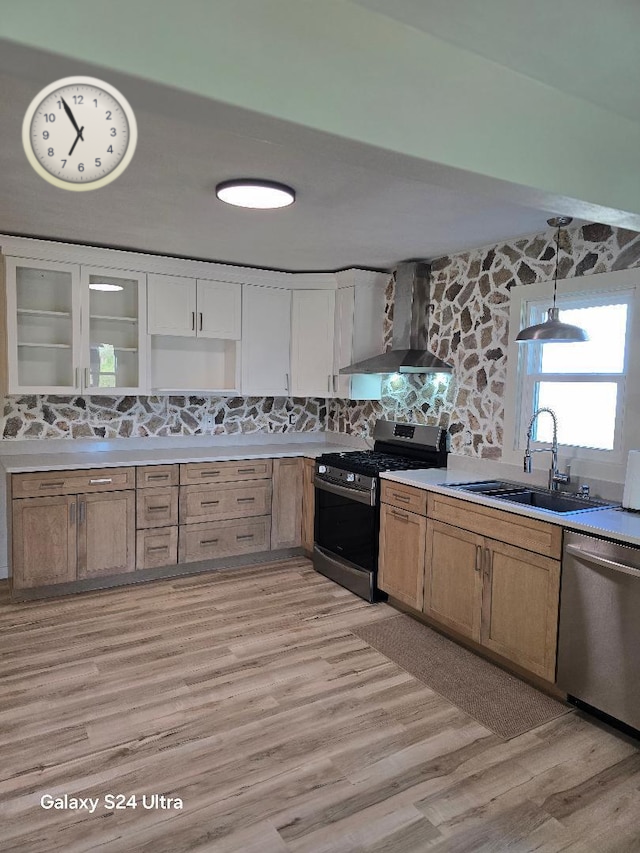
6.56
